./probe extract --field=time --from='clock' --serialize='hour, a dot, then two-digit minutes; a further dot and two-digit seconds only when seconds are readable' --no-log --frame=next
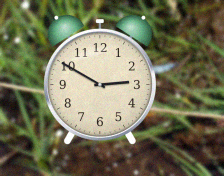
2.50
